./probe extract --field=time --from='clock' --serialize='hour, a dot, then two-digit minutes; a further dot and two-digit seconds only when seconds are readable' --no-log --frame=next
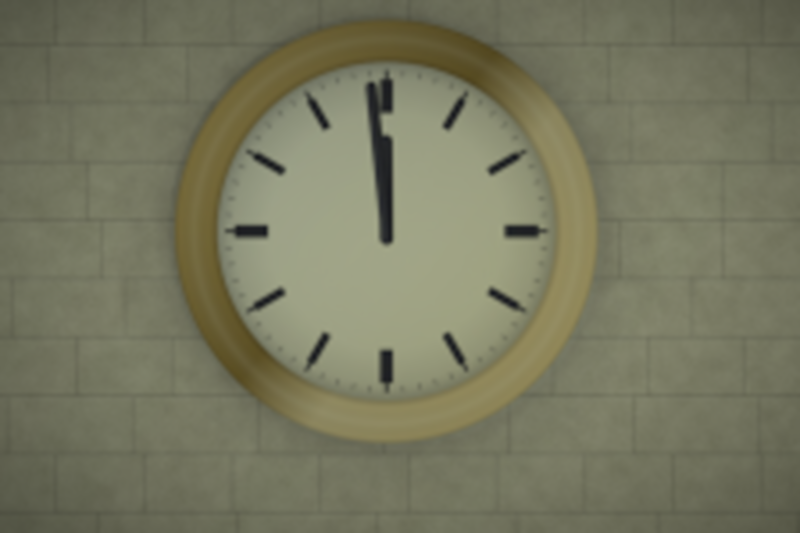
11.59
